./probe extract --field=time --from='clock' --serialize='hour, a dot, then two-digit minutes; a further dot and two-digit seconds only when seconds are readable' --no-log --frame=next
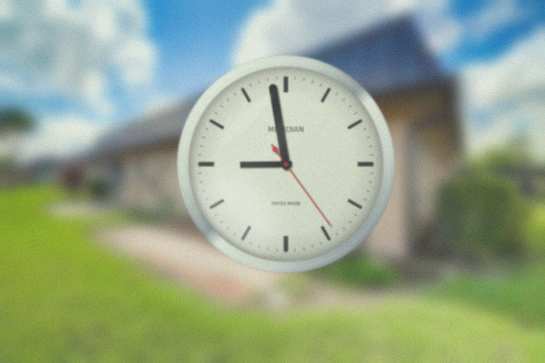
8.58.24
